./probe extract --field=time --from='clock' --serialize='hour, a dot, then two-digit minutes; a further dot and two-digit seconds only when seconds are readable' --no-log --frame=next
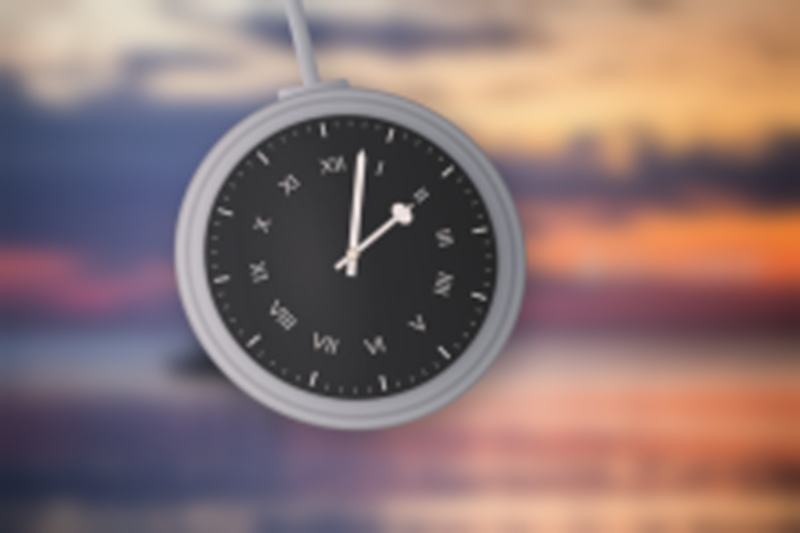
2.03
